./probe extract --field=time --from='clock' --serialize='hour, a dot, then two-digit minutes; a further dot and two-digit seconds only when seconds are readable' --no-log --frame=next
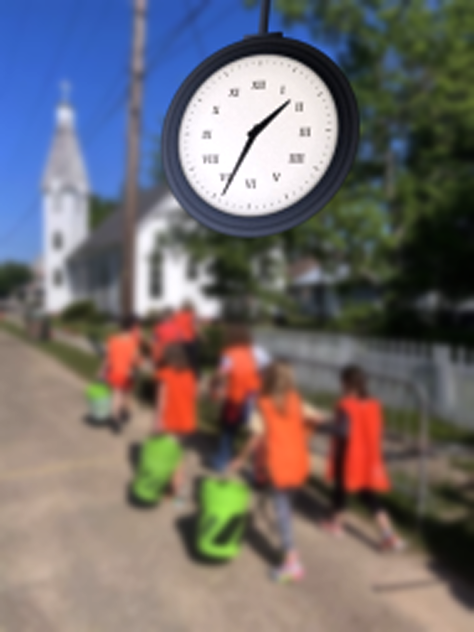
1.34
